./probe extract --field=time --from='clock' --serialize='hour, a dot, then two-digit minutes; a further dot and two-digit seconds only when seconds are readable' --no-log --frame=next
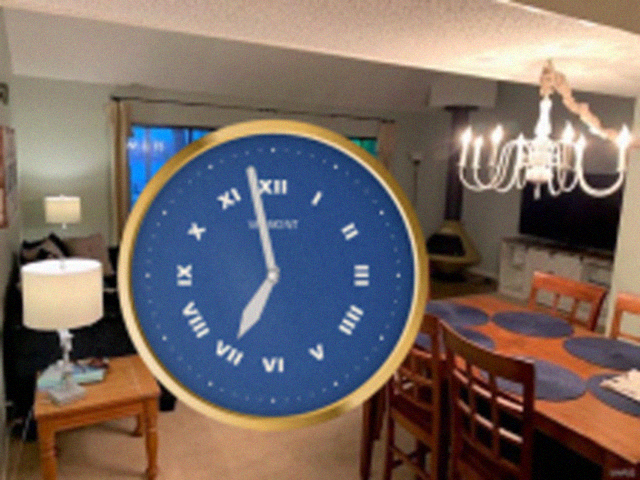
6.58
